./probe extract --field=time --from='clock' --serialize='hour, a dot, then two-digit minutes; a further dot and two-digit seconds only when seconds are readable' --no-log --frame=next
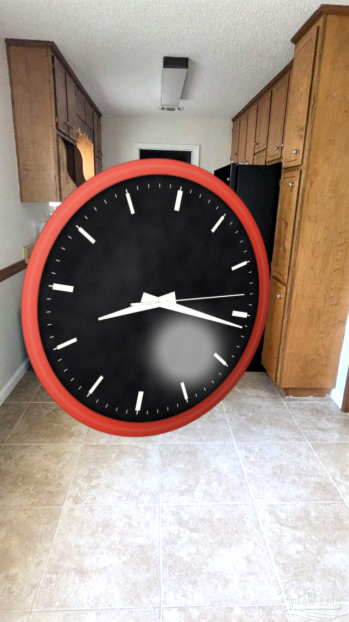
8.16.13
